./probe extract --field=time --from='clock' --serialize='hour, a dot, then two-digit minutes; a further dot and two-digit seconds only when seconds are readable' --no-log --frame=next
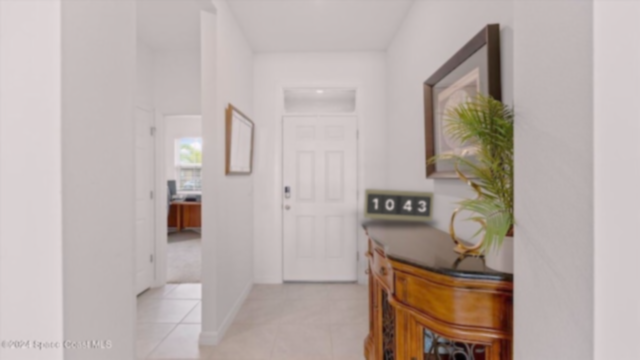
10.43
